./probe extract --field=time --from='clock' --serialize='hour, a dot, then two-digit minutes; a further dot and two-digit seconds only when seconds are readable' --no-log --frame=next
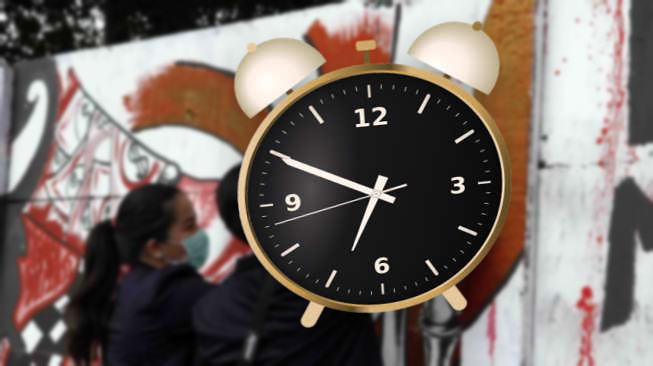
6.49.43
